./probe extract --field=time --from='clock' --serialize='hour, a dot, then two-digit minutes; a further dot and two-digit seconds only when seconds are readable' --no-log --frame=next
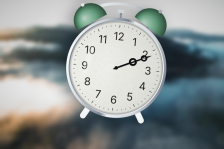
2.11
